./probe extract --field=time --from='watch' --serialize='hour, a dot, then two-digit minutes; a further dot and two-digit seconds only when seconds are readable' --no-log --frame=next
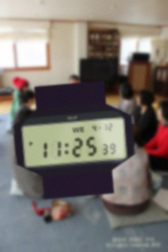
11.25.39
